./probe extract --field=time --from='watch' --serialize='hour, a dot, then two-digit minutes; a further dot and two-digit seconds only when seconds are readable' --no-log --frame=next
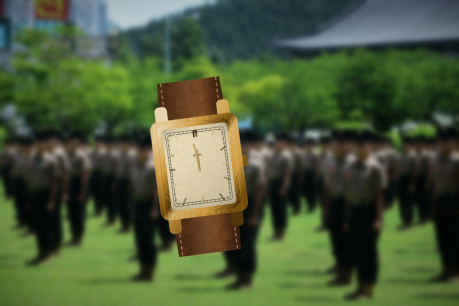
11.59
